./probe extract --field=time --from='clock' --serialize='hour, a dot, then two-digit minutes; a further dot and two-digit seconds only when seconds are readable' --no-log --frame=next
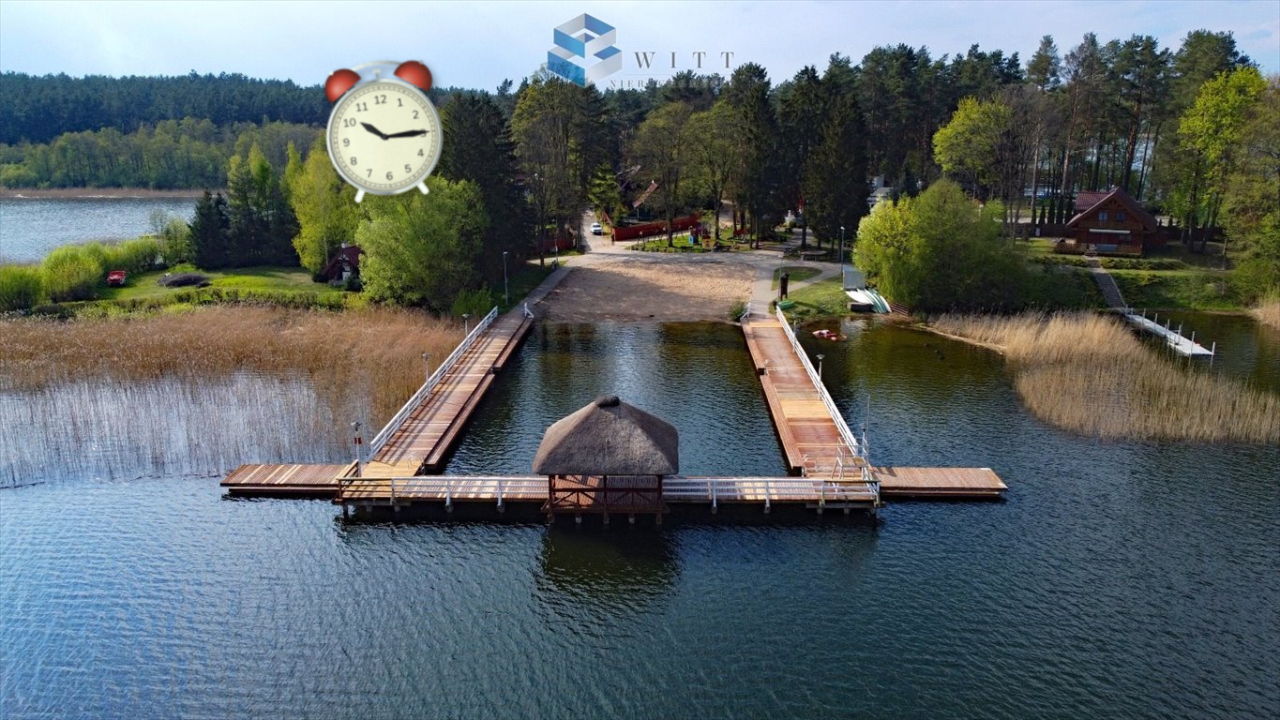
10.15
